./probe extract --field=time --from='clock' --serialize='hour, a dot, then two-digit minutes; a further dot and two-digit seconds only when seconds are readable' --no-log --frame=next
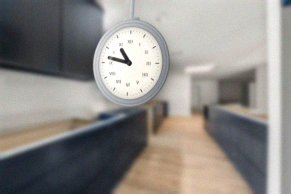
10.47
